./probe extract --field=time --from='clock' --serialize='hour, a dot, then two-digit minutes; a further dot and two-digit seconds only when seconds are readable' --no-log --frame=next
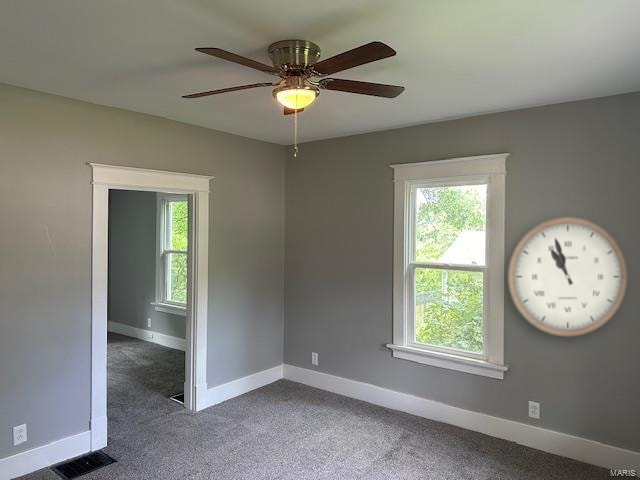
10.57
